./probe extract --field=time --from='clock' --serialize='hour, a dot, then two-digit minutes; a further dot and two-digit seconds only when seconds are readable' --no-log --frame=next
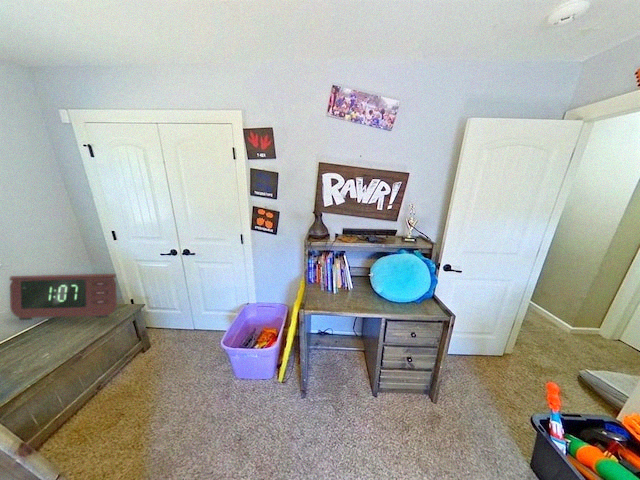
1.07
